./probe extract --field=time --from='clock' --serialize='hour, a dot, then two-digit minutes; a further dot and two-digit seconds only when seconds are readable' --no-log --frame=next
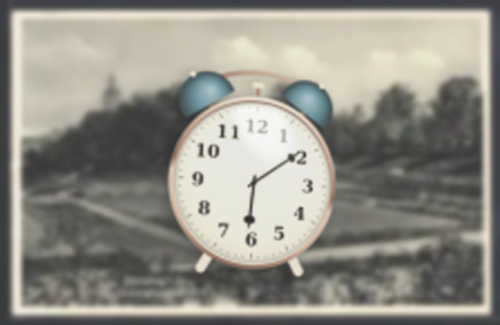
6.09
